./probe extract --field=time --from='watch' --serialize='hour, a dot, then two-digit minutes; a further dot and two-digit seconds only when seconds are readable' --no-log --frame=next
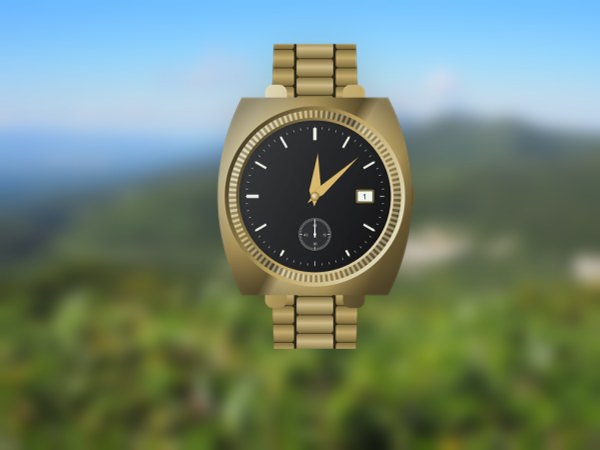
12.08
